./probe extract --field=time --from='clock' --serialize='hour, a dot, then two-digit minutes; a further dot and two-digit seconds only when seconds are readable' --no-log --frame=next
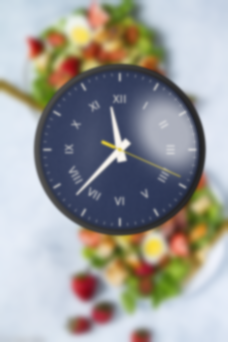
11.37.19
